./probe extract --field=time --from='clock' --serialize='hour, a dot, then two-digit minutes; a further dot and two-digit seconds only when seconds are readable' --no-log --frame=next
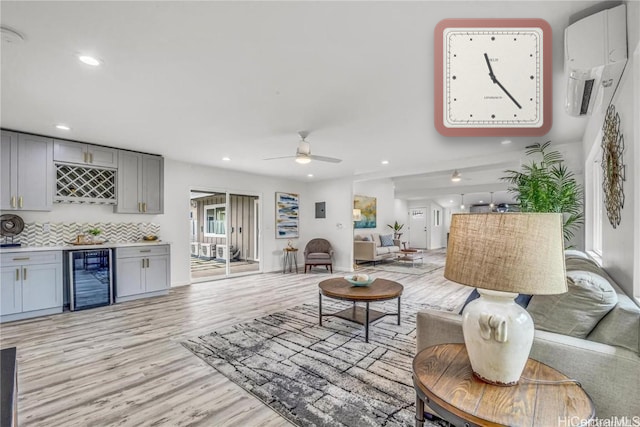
11.23
